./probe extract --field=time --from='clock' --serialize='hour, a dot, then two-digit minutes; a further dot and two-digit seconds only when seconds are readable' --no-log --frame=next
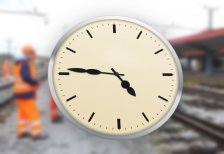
4.46
